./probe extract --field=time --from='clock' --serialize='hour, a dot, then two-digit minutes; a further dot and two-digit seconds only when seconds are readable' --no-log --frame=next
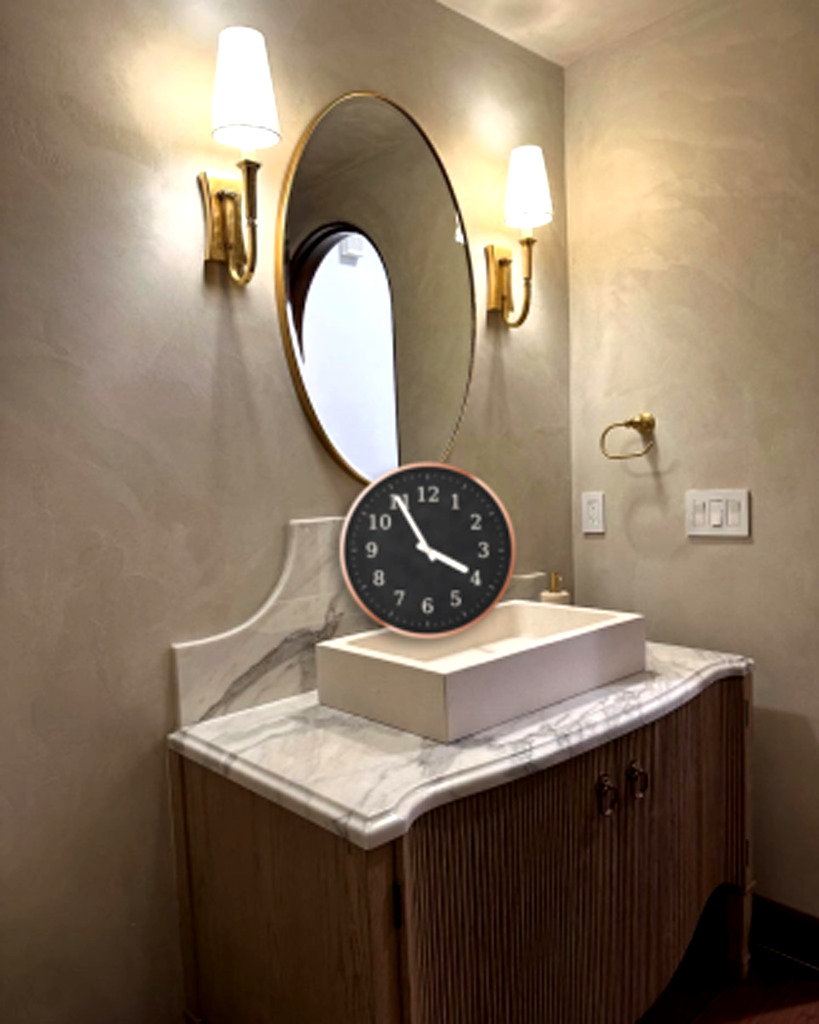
3.55
